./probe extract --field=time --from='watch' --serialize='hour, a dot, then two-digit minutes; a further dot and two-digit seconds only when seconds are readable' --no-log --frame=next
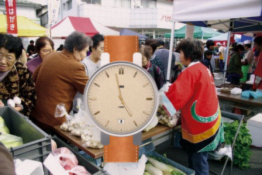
4.58
